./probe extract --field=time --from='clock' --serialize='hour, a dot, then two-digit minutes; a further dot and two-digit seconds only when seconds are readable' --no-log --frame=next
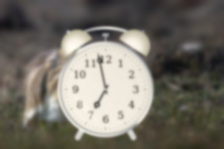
6.58
